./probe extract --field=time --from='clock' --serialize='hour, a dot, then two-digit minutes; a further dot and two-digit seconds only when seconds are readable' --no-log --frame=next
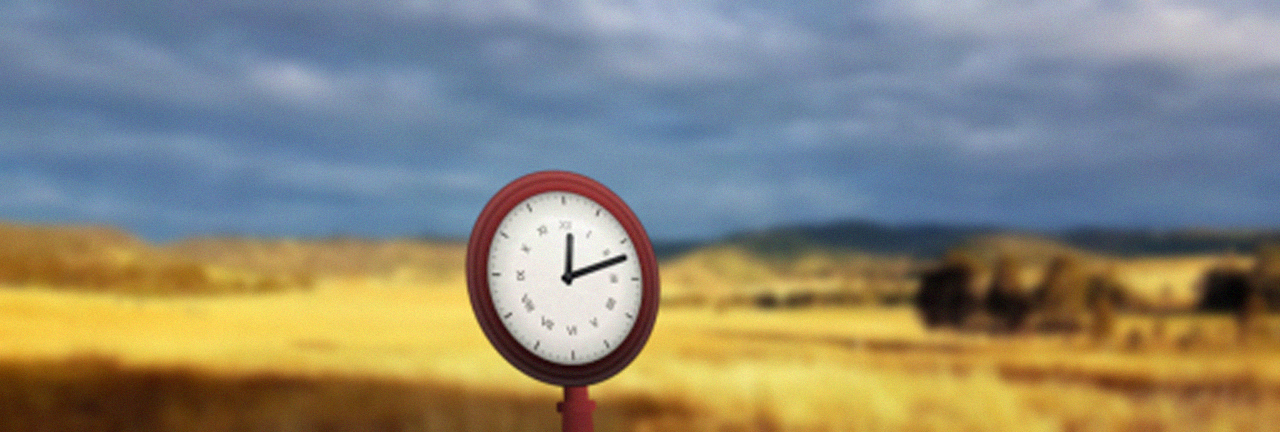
12.12
